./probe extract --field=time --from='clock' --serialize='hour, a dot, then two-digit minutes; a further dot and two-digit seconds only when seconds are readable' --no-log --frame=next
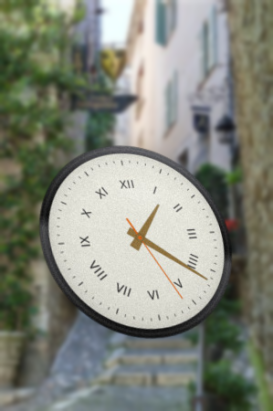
1.21.26
